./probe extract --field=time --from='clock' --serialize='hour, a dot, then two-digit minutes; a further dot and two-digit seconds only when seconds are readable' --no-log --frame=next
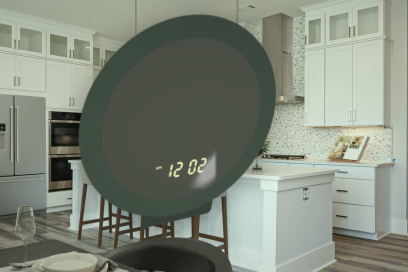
12.02
